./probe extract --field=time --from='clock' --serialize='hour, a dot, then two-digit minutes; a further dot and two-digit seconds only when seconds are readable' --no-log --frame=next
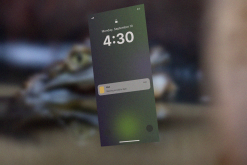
4.30
